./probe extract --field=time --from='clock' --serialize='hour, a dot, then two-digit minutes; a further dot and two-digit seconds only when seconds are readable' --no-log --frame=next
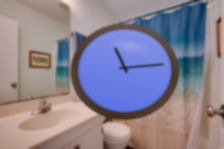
11.14
